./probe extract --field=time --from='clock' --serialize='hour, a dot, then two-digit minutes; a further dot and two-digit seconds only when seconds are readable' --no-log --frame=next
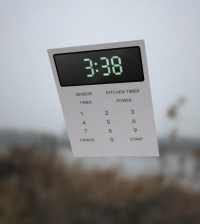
3.38
